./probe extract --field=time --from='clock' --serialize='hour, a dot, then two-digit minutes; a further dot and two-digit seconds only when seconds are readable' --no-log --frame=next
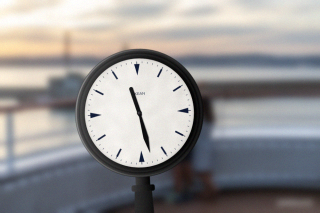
11.28
